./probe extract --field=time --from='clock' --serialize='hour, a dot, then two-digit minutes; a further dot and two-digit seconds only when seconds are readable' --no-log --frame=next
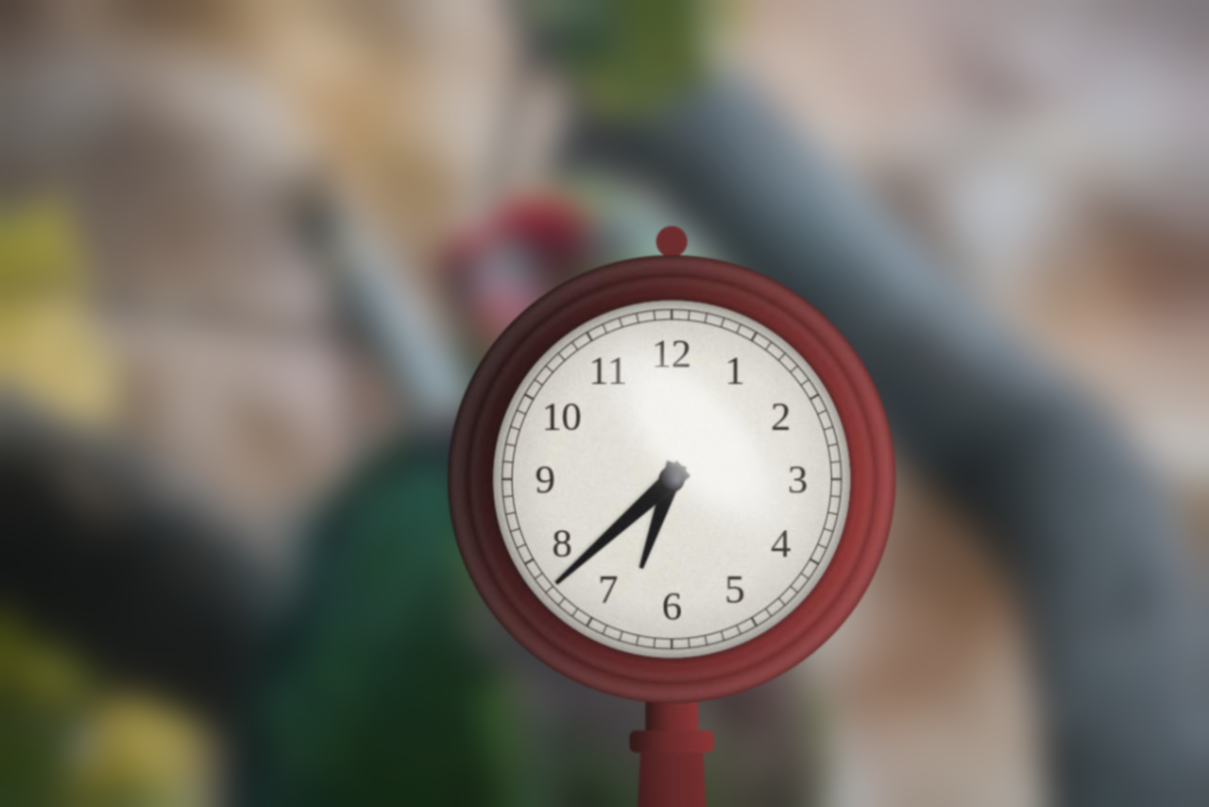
6.38
